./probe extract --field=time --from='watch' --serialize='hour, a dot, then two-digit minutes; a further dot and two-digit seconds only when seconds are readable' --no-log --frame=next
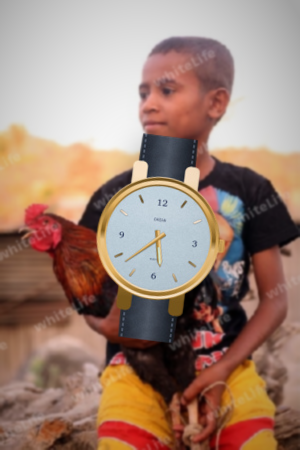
5.38
